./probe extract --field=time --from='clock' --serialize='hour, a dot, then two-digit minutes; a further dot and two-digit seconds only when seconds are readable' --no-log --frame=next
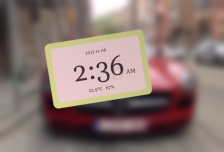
2.36
